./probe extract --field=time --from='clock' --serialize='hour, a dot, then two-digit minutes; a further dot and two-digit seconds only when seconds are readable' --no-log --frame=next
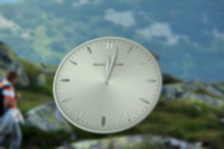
12.02
